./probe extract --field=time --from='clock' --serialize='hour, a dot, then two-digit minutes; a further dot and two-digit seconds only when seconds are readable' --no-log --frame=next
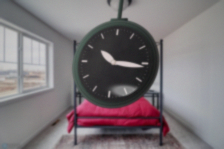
10.16
